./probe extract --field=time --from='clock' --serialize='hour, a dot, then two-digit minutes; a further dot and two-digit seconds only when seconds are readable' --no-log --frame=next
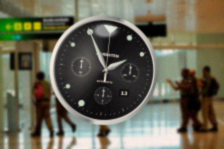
1.55
